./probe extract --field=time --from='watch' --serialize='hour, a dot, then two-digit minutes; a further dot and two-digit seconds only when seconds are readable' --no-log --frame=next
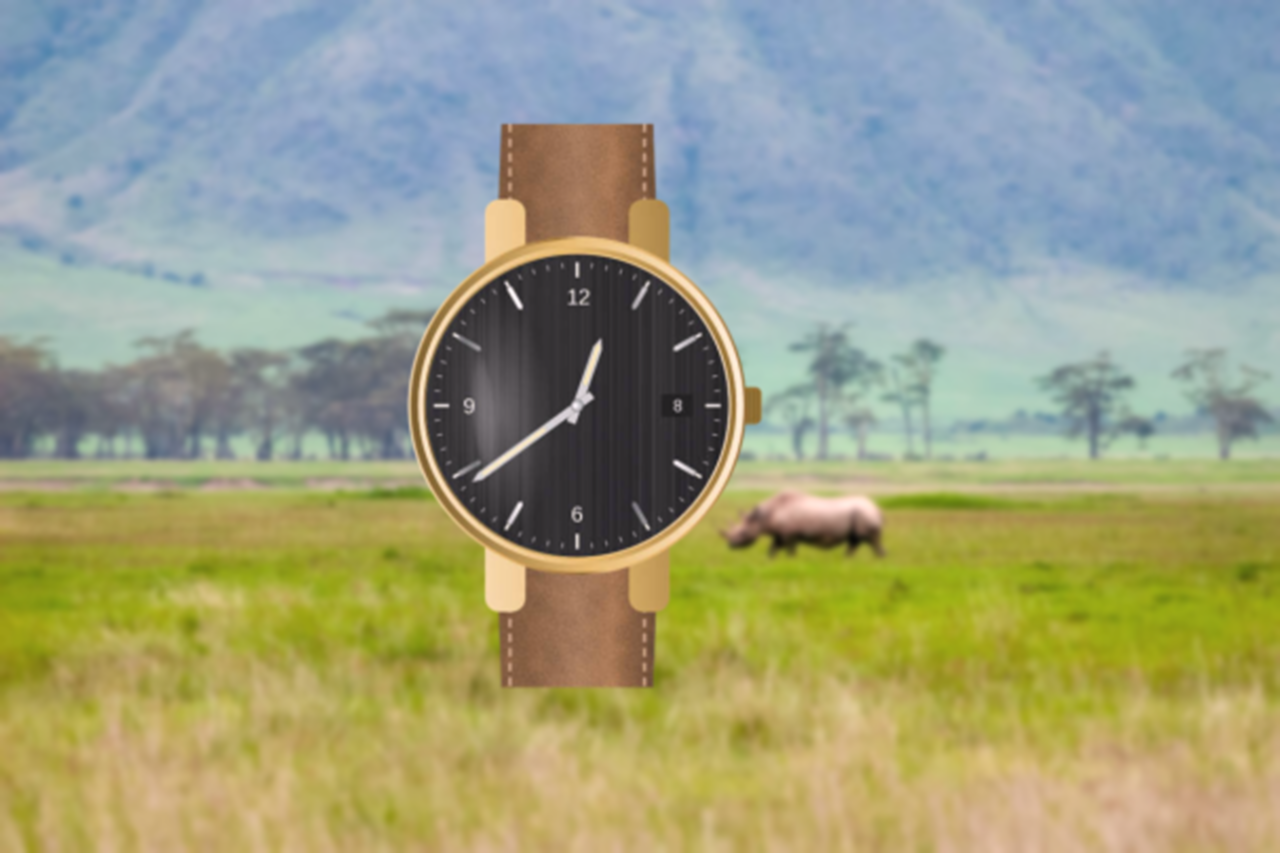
12.39
